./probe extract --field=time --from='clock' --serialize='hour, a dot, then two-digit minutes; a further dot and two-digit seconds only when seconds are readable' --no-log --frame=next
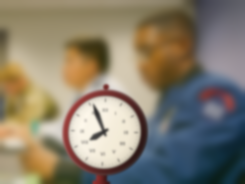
7.56
